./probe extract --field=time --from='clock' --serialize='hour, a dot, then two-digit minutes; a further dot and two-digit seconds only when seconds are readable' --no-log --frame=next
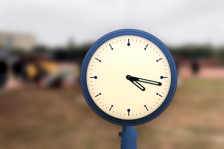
4.17
